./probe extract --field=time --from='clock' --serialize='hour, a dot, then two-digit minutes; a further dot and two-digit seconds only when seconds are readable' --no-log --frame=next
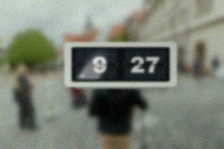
9.27
